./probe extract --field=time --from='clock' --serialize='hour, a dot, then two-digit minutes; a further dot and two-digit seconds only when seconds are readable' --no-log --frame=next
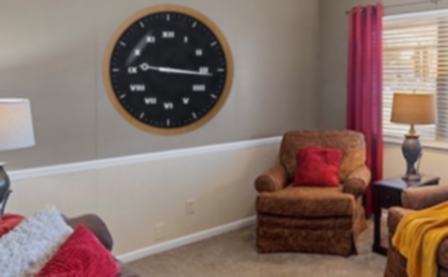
9.16
